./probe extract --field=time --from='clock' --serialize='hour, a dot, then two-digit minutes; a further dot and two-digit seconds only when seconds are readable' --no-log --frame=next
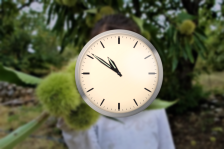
10.51
